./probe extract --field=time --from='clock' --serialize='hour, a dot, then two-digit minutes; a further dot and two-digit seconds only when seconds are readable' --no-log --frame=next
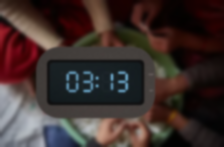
3.13
